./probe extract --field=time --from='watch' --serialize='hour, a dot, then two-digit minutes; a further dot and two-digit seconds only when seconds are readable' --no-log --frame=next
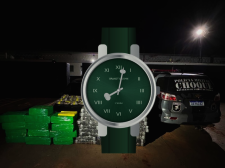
8.02
